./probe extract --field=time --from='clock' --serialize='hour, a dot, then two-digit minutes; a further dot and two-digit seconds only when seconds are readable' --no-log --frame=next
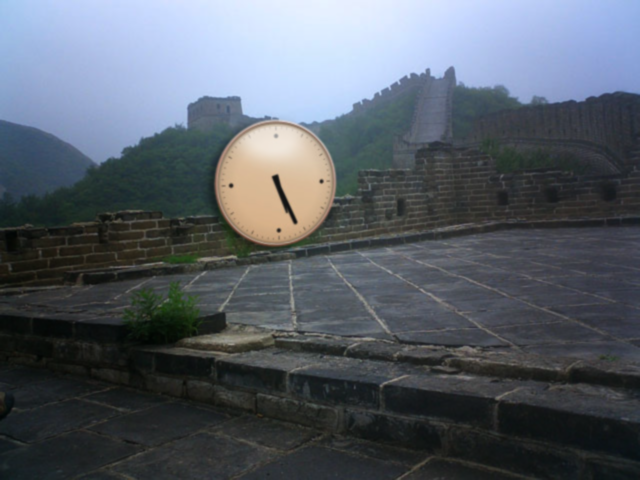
5.26
